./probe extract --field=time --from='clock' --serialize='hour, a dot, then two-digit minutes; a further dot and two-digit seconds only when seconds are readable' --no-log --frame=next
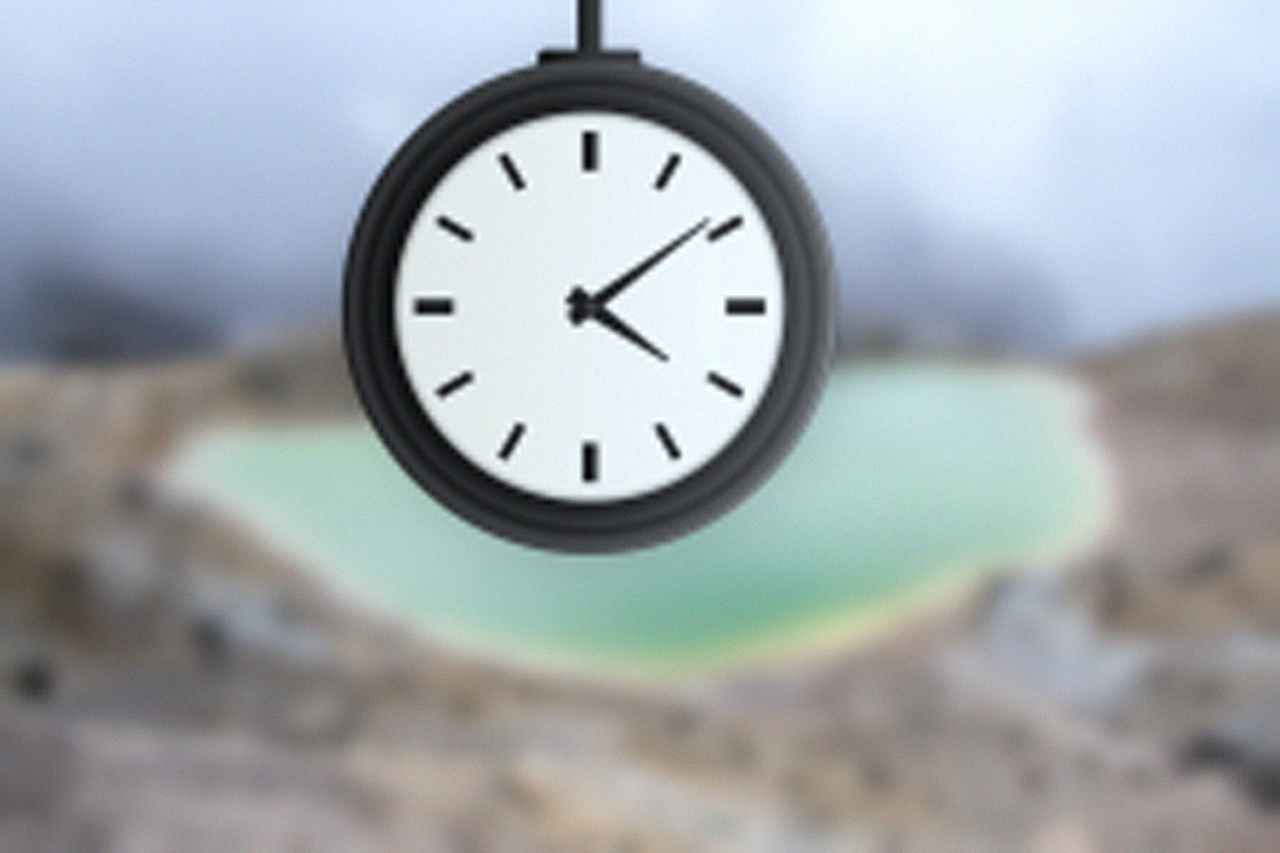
4.09
